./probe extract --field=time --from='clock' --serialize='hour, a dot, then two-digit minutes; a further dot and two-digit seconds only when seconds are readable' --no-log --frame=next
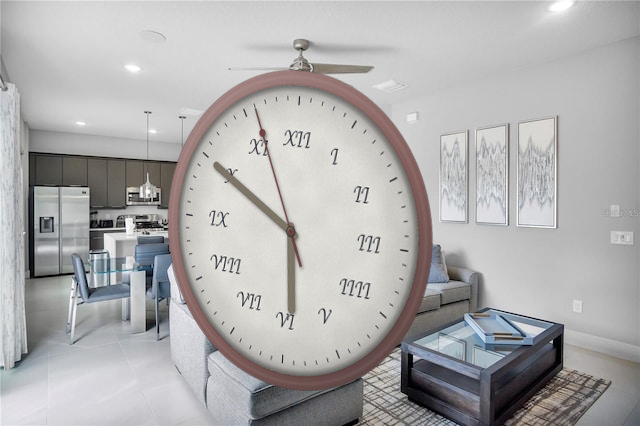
5.49.56
